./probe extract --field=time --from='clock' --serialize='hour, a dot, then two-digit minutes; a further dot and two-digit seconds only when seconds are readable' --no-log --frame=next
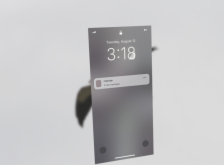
3.18
